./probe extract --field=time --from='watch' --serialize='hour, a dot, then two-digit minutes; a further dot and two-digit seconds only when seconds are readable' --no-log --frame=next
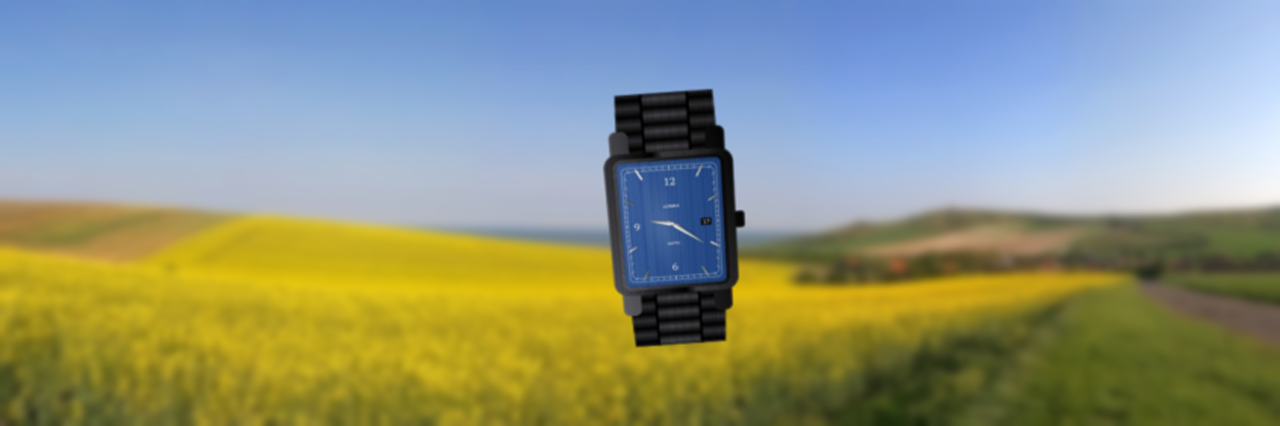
9.21
